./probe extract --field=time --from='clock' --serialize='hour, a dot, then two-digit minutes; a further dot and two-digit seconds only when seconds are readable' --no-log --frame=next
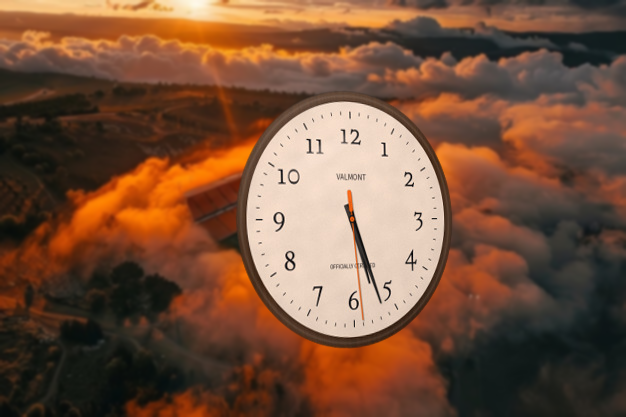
5.26.29
